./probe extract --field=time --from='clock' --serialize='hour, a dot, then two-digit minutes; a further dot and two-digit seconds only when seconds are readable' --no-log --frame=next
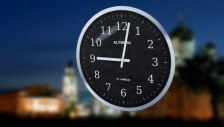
9.02
